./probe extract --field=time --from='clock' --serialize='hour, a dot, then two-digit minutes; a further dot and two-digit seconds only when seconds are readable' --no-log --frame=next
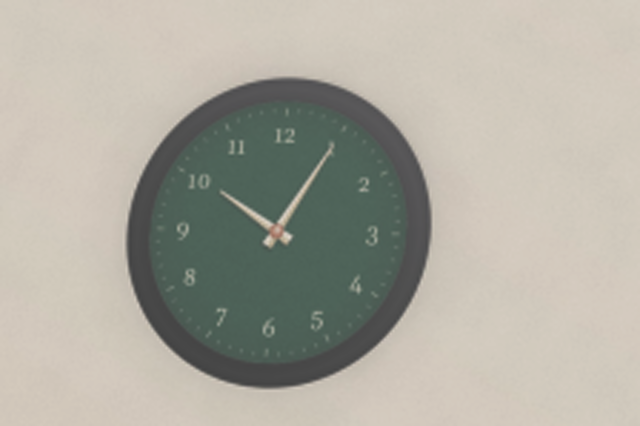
10.05
